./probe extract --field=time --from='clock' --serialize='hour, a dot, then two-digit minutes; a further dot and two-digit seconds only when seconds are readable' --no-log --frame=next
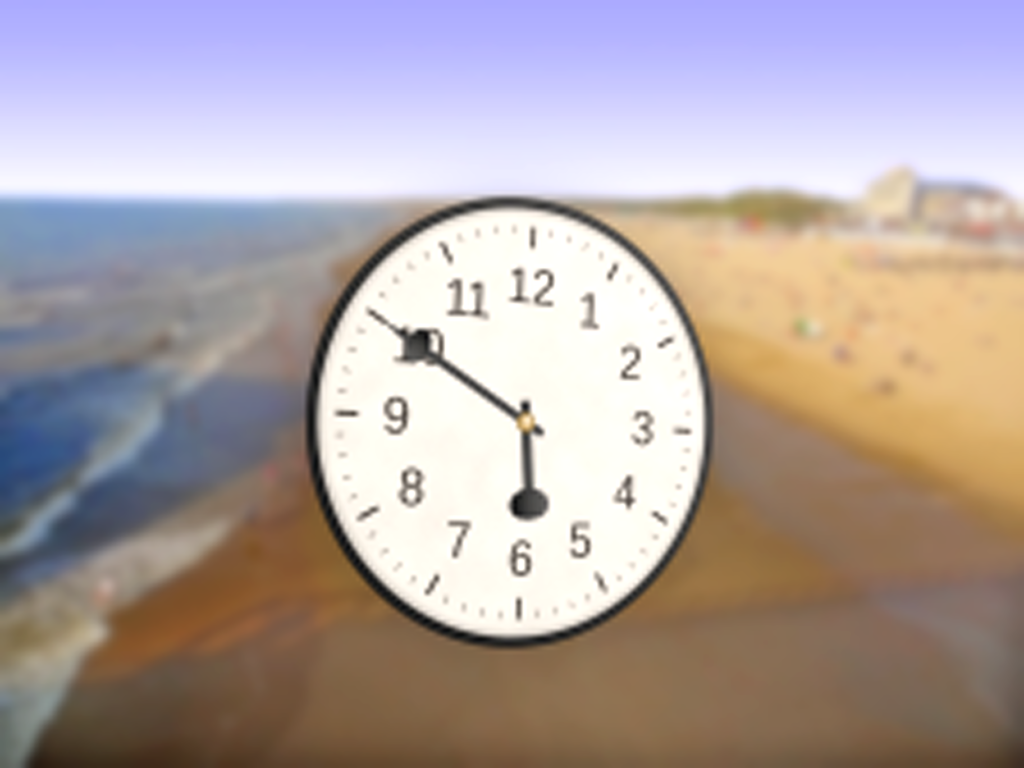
5.50
